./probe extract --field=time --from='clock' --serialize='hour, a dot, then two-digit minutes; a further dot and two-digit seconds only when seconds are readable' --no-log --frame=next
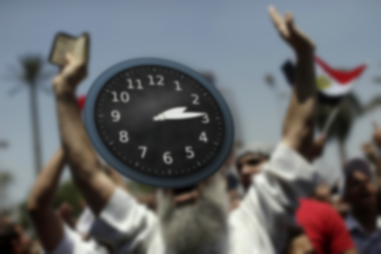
2.14
